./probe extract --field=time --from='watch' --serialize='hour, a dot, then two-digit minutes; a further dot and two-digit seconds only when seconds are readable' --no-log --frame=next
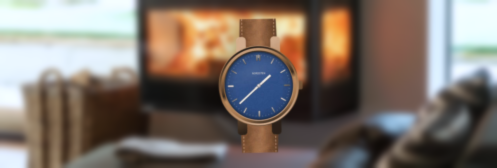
1.38
